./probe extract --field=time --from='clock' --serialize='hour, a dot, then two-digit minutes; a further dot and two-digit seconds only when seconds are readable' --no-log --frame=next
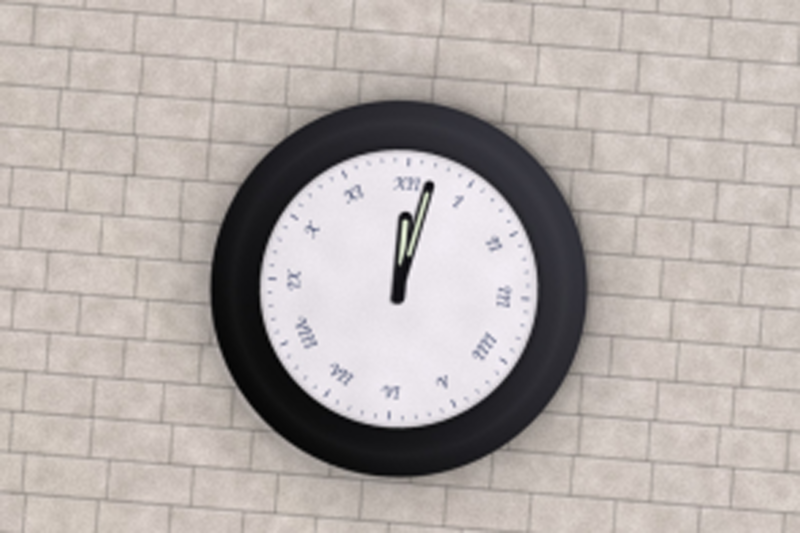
12.02
